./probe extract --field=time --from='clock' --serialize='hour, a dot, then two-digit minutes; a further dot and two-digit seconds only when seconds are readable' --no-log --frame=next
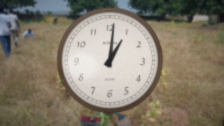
1.01
